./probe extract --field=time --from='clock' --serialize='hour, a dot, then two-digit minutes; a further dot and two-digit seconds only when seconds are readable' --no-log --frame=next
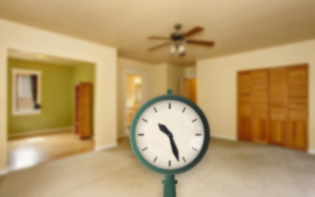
10.27
